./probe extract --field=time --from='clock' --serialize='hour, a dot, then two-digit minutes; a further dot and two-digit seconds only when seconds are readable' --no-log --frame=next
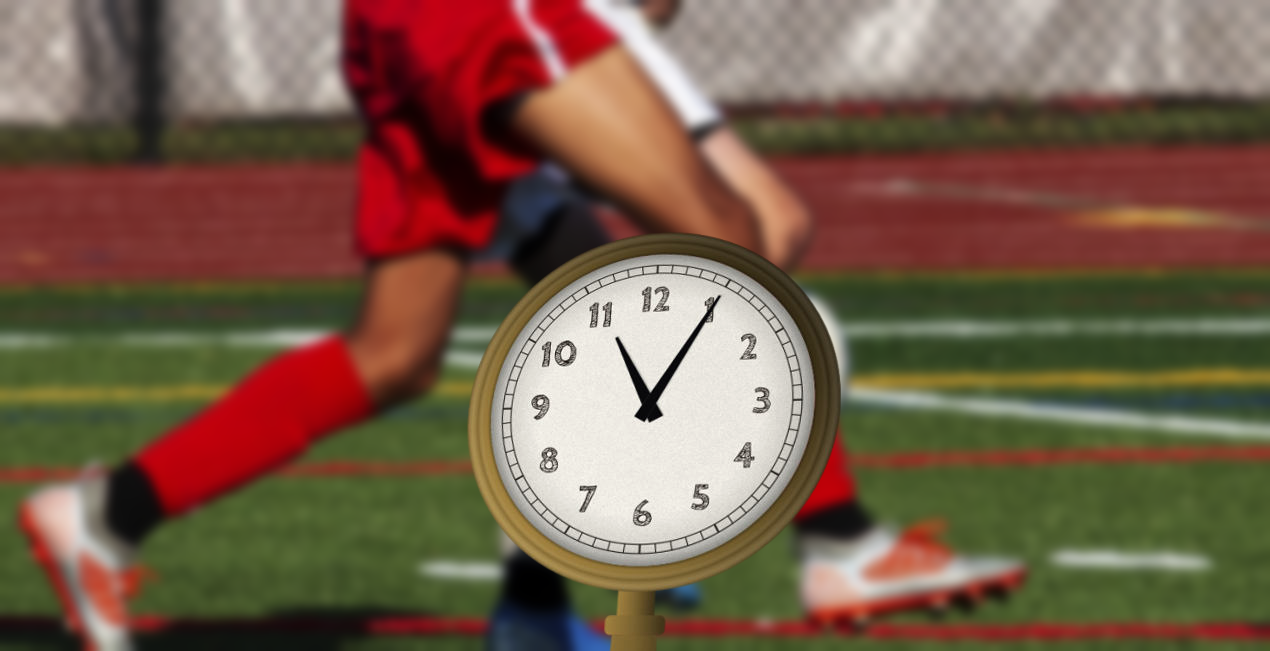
11.05
